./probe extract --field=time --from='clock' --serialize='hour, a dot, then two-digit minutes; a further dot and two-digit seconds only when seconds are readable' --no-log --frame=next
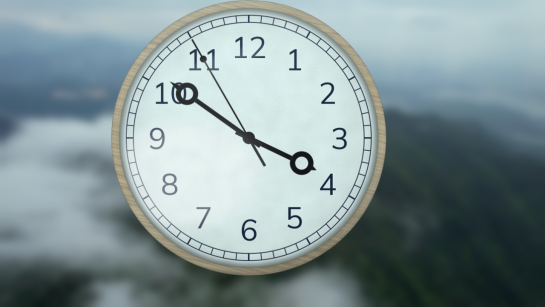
3.50.55
